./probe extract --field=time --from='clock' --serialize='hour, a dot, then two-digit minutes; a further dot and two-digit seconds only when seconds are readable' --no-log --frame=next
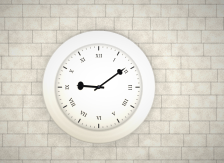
9.09
